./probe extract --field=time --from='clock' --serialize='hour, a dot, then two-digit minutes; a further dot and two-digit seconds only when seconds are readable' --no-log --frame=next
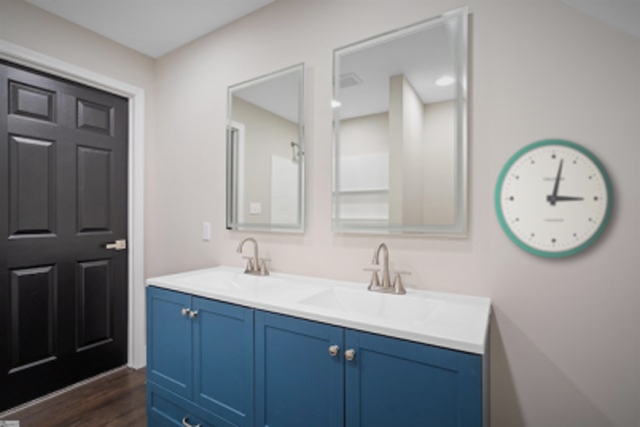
3.02
